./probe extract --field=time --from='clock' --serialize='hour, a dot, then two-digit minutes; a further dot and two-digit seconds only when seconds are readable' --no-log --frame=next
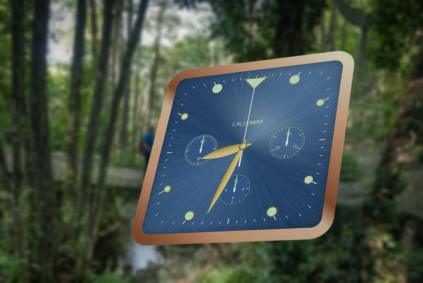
8.33
